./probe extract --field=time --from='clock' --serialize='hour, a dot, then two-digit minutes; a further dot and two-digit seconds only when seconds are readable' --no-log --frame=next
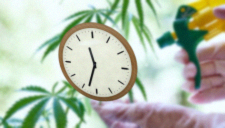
11.33
